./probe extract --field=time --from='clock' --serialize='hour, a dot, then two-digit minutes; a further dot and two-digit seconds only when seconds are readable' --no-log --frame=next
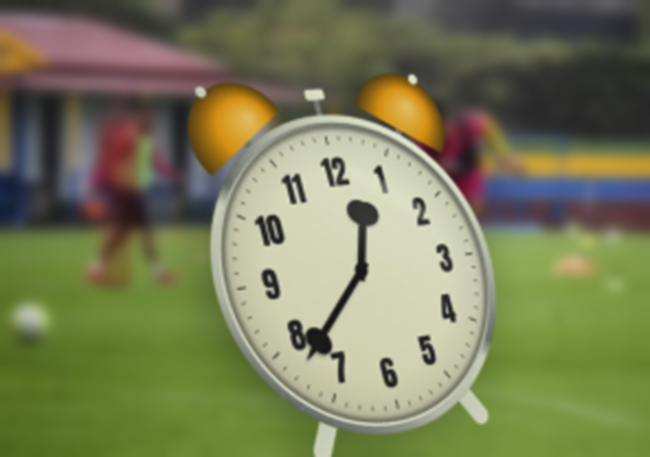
12.38
